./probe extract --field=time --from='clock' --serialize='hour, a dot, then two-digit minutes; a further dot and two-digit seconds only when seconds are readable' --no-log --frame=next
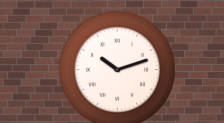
10.12
